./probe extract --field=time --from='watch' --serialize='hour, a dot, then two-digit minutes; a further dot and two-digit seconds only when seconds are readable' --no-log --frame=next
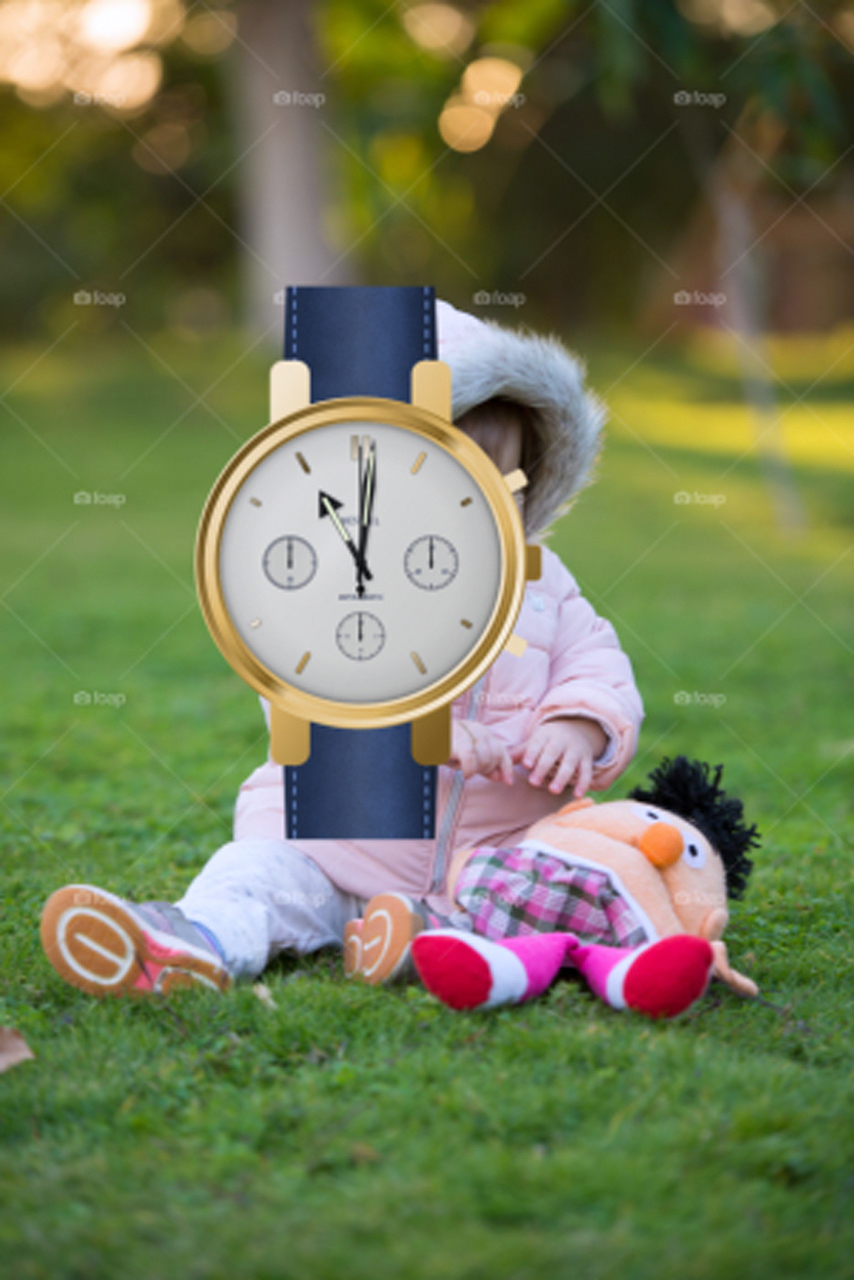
11.01
